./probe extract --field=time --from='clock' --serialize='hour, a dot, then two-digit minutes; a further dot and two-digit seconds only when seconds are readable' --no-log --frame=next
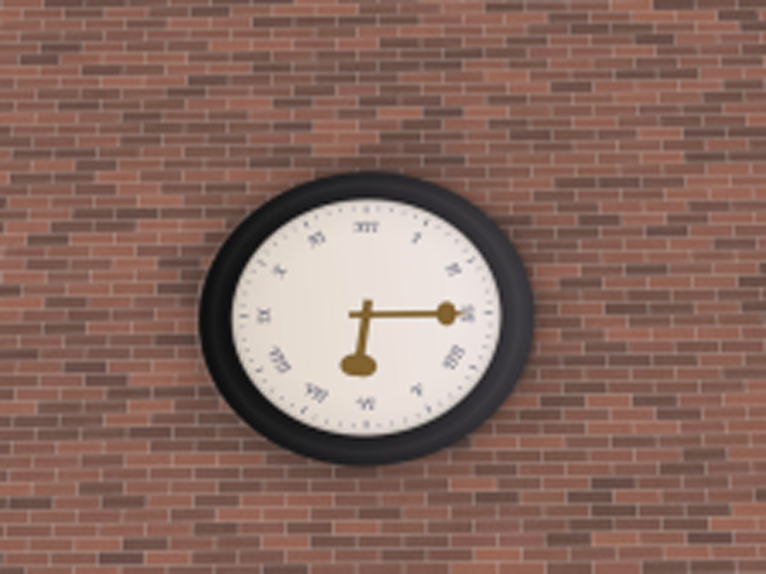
6.15
